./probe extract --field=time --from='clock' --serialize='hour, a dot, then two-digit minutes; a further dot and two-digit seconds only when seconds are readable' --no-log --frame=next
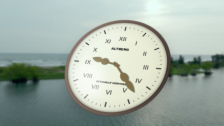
9.23
